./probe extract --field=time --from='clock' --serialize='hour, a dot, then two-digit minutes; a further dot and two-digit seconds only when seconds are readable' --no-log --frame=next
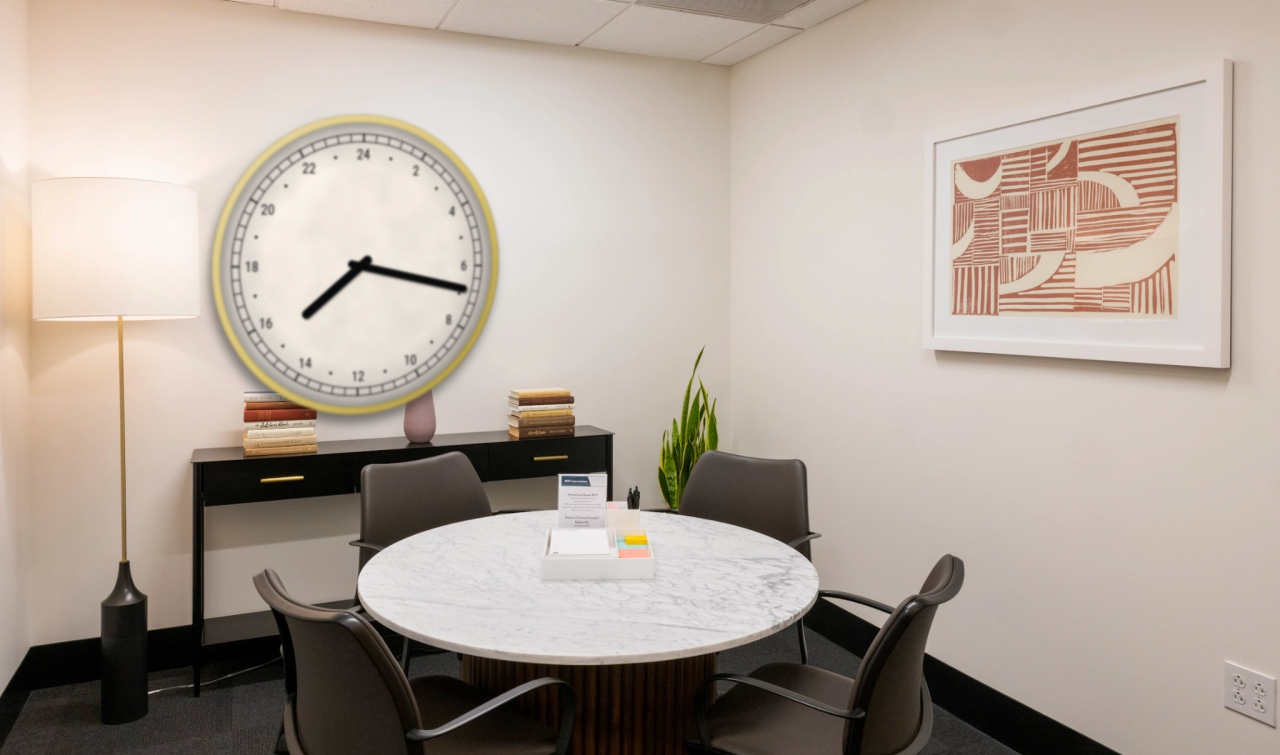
15.17
